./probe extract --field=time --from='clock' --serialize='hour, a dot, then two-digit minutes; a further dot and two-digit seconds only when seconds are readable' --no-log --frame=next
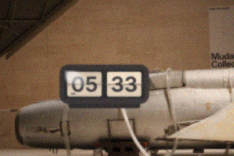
5.33
